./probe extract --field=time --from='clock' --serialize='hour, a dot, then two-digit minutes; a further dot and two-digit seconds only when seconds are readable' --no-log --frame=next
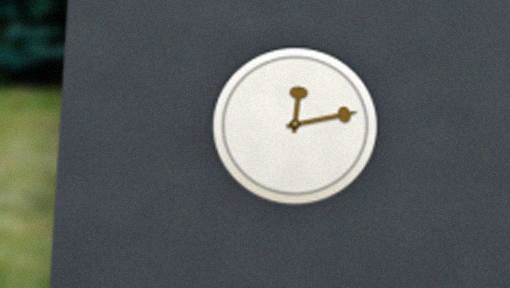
12.13
